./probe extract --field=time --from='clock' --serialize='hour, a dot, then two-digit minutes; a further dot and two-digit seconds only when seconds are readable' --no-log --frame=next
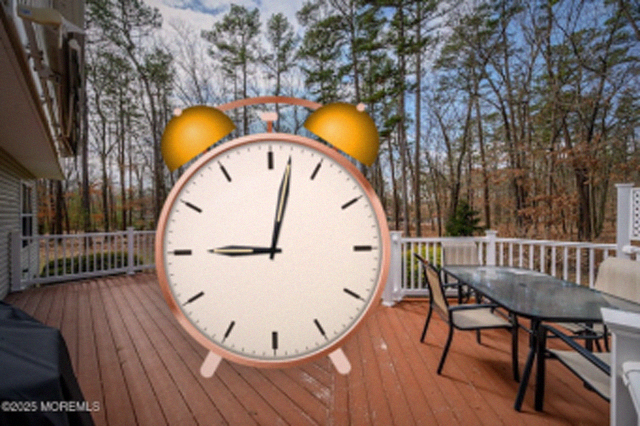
9.02
